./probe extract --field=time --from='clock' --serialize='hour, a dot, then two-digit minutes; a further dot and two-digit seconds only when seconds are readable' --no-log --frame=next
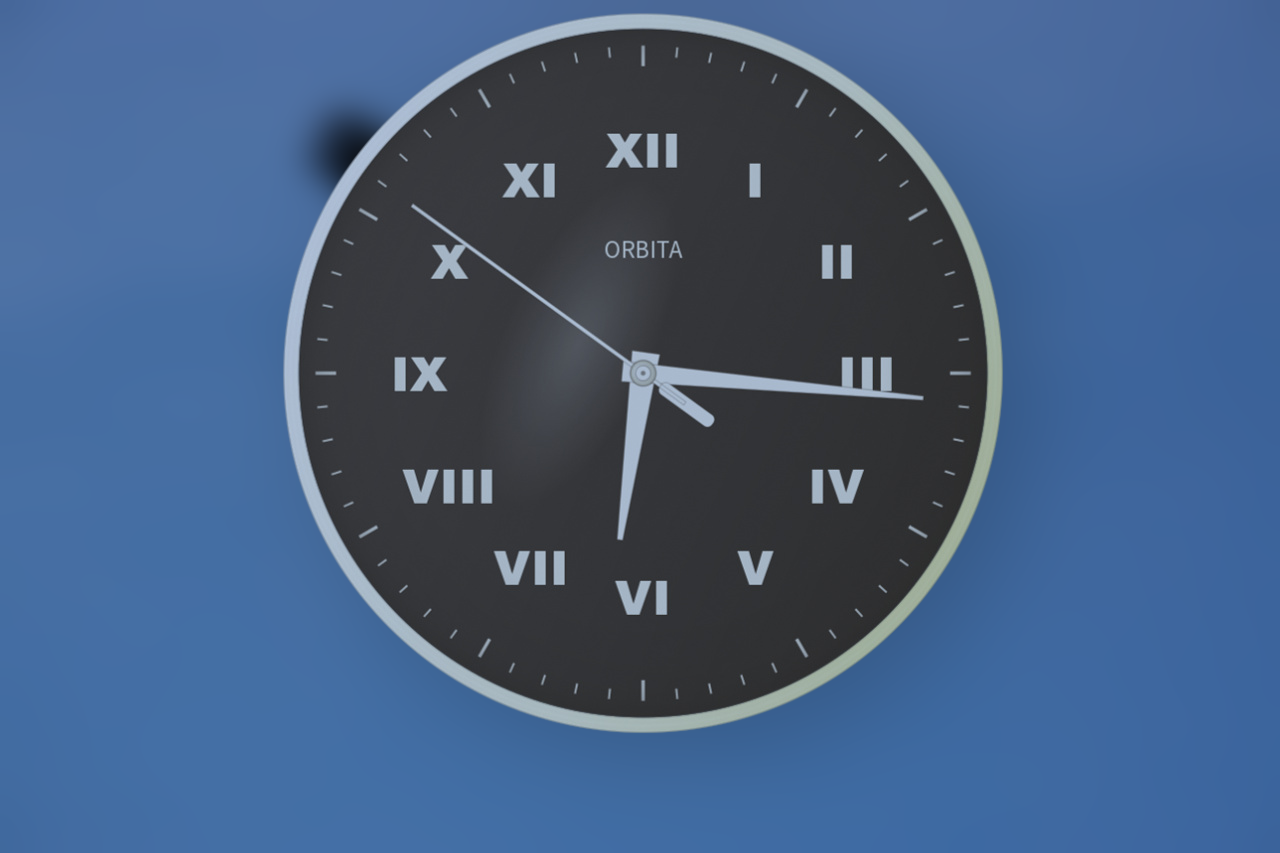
6.15.51
